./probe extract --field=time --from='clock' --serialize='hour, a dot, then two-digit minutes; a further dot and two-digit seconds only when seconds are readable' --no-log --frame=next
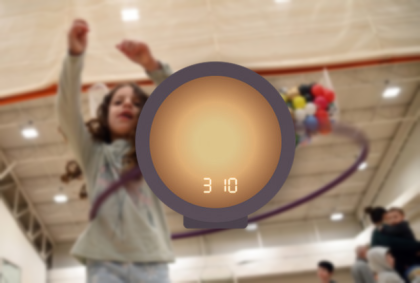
3.10
